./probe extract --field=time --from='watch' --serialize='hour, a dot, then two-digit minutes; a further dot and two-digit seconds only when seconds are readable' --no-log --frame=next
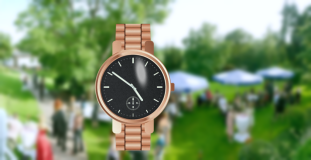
4.51
